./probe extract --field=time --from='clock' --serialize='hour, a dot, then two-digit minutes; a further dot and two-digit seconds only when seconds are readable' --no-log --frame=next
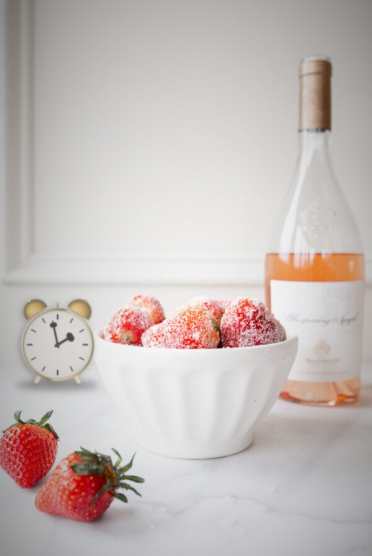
1.58
